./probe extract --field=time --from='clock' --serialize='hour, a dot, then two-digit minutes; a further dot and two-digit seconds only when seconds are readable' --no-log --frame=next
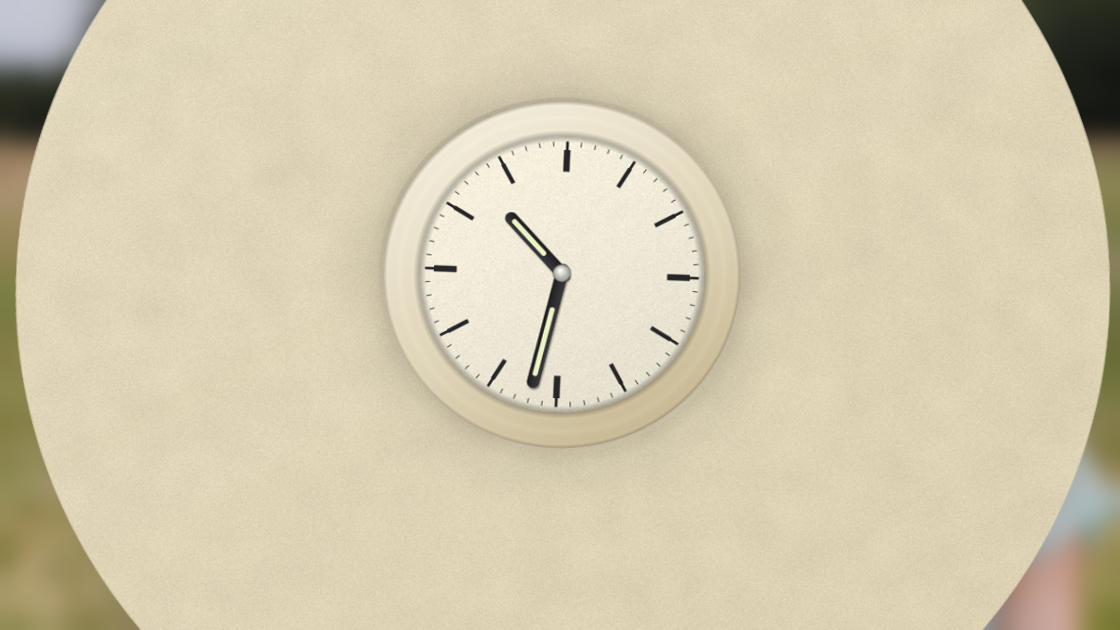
10.32
